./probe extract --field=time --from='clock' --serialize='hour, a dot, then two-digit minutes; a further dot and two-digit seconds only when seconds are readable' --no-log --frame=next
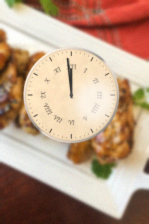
11.59
